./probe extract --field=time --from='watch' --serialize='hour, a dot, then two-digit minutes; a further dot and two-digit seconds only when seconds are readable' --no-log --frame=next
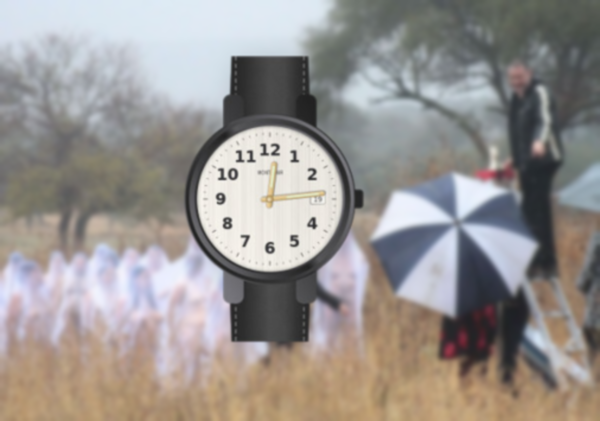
12.14
